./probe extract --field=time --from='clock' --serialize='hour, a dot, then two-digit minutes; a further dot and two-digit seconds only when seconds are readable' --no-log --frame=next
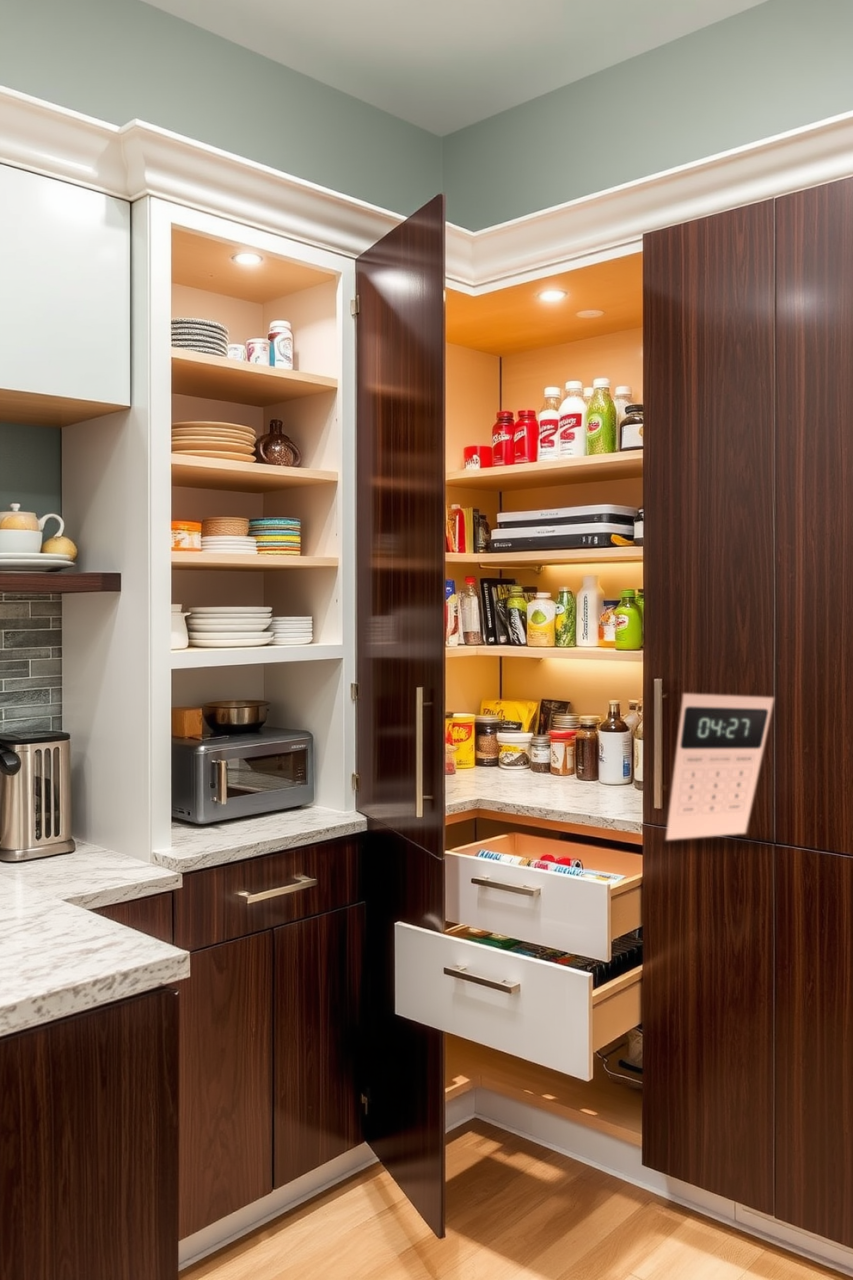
4.27
